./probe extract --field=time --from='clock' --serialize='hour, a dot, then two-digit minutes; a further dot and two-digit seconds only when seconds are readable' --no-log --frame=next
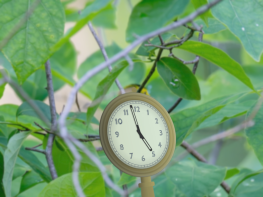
4.58
